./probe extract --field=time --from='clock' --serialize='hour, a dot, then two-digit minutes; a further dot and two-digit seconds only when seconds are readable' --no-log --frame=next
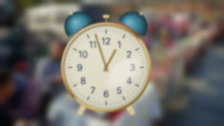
12.57
